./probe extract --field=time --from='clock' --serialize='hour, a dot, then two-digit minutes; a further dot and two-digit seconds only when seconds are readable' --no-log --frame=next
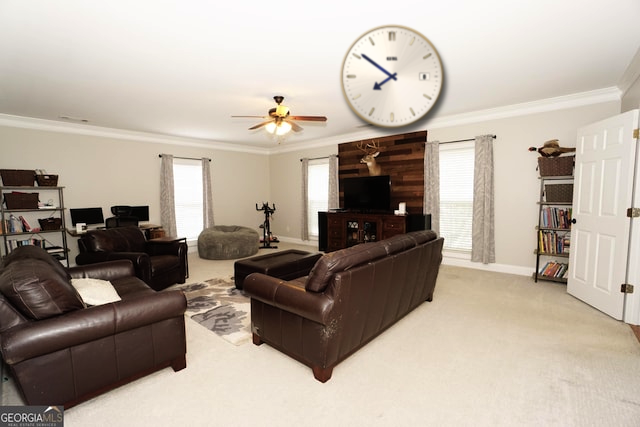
7.51
